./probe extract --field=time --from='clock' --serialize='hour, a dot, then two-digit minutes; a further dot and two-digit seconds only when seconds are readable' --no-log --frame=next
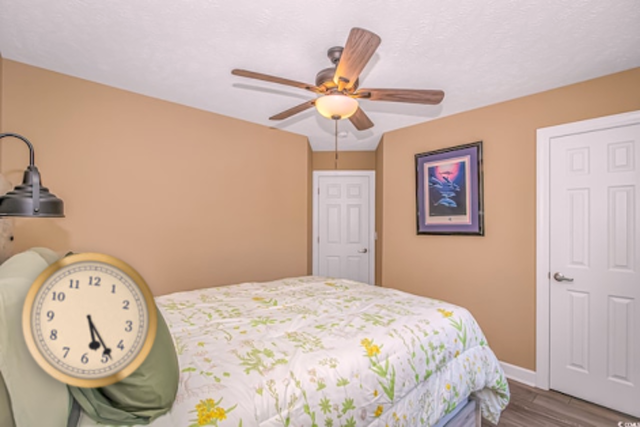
5.24
